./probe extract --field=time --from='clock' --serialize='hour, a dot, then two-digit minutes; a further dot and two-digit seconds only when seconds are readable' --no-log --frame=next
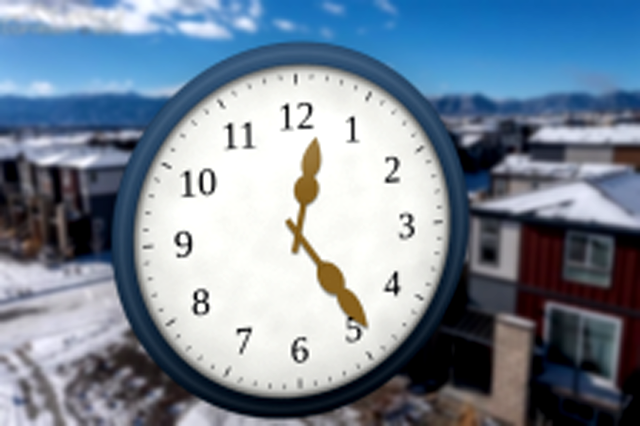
12.24
